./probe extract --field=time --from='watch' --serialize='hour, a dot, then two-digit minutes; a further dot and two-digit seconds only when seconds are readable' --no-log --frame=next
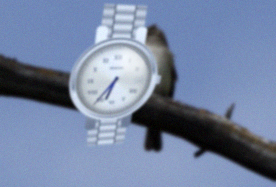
6.36
